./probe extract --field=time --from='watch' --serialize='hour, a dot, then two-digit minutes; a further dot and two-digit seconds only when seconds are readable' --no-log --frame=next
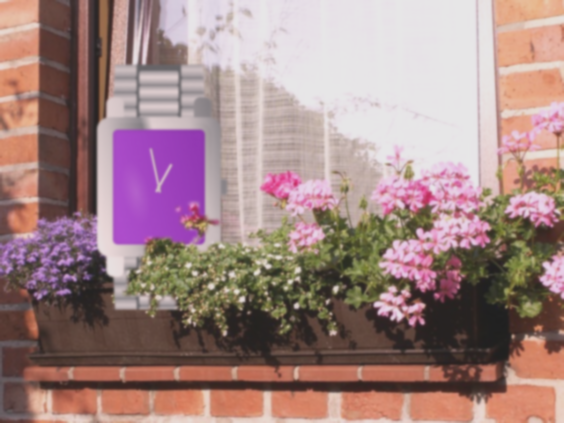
12.58
